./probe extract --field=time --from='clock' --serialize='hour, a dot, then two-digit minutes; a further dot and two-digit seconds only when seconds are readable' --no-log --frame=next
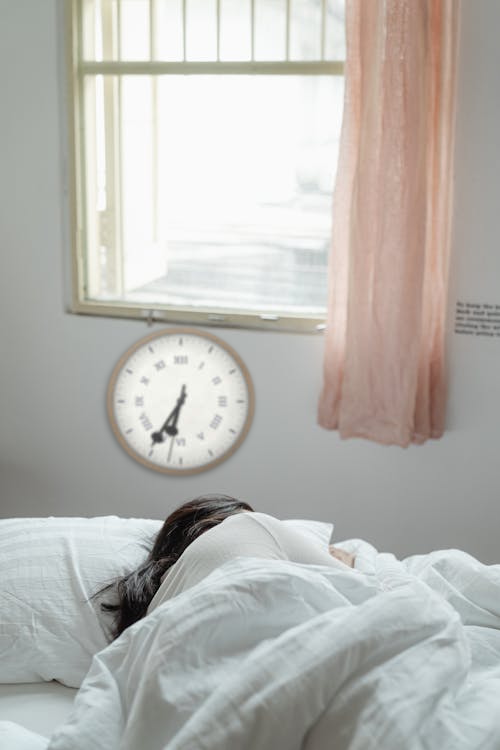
6.35.32
